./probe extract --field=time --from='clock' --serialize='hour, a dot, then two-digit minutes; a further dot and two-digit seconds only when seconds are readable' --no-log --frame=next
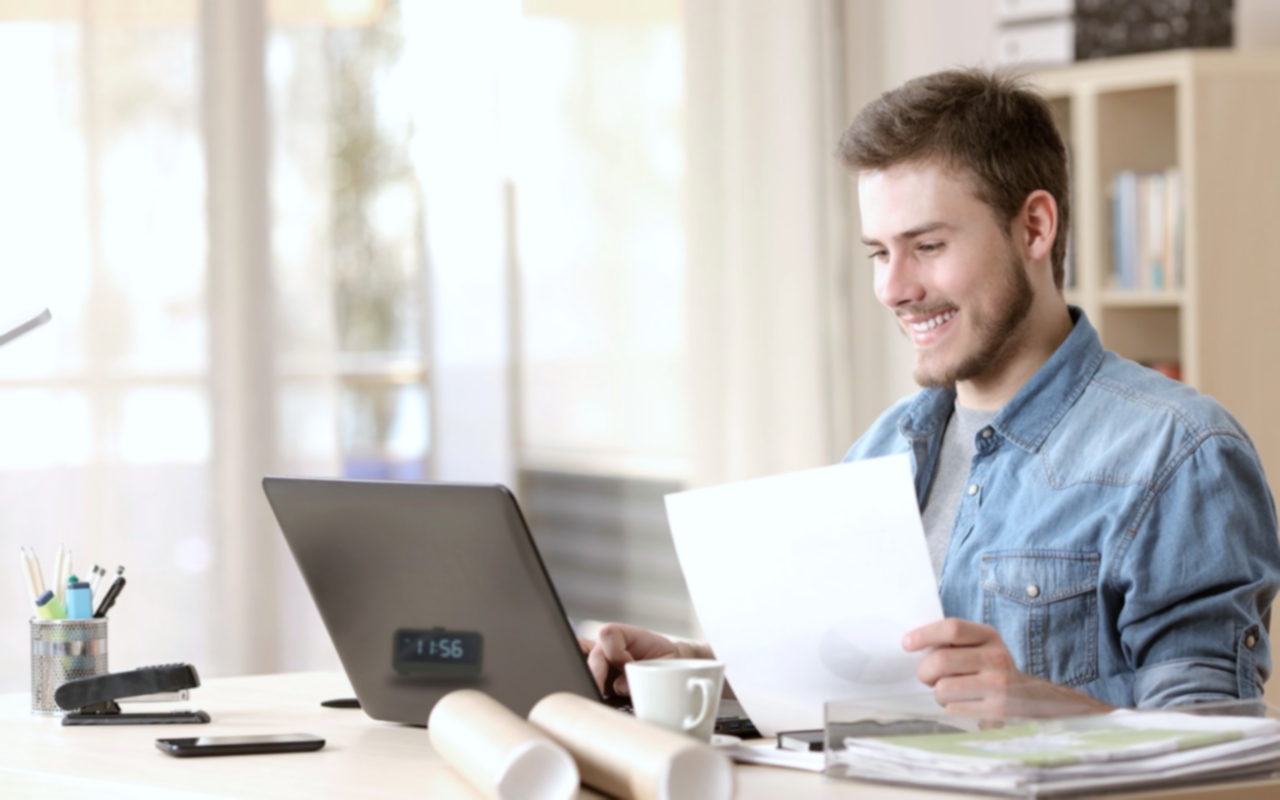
11.56
